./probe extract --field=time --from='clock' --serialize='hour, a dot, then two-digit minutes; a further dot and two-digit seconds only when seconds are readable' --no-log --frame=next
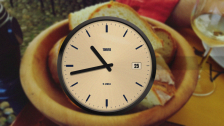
10.43
